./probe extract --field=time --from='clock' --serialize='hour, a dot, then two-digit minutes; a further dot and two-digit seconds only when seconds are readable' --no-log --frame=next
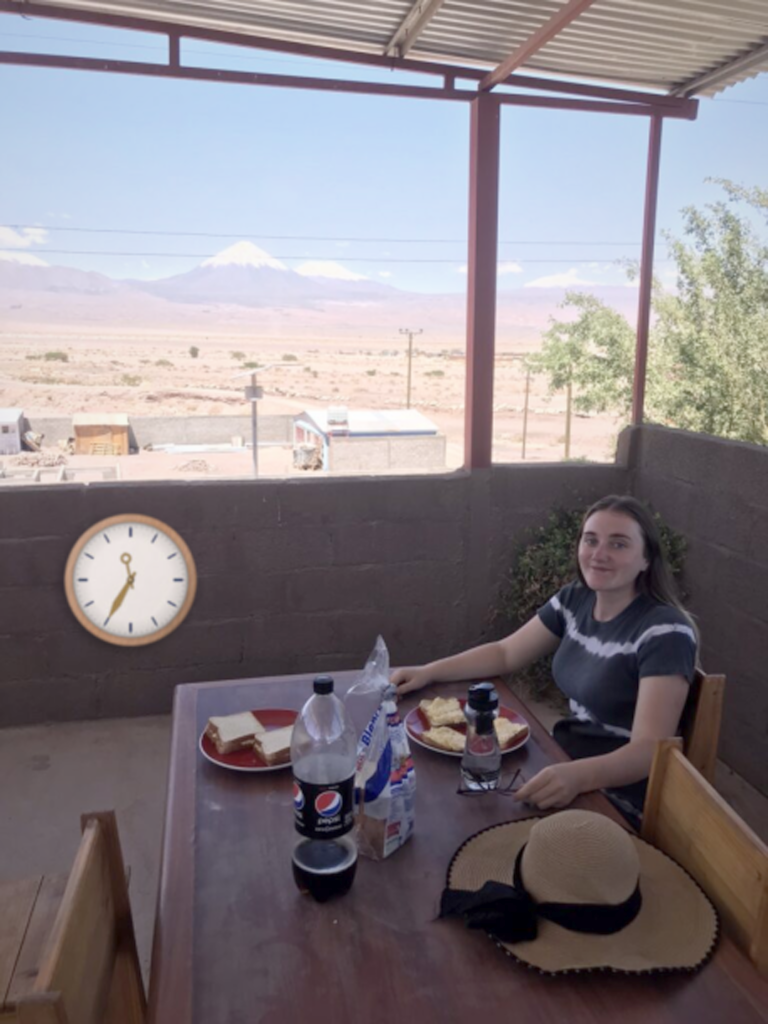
11.35
